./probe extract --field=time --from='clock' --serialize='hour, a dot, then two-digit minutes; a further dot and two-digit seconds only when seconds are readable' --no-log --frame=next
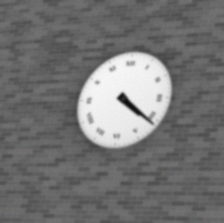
4.21
